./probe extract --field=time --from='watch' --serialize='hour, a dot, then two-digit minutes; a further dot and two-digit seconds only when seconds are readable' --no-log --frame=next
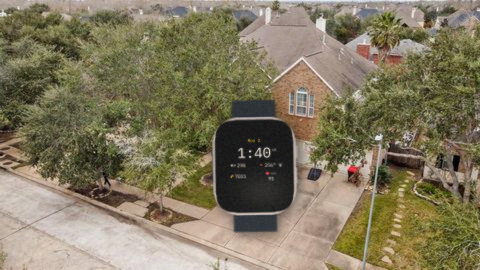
1.40
